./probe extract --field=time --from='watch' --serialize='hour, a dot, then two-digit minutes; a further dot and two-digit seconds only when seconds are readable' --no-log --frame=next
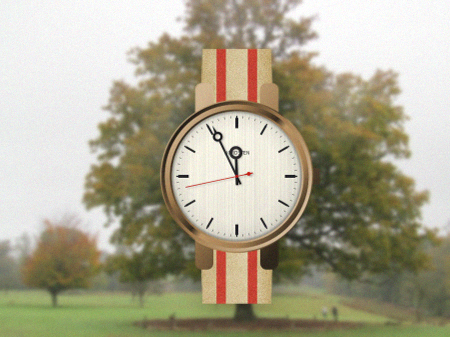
11.55.43
